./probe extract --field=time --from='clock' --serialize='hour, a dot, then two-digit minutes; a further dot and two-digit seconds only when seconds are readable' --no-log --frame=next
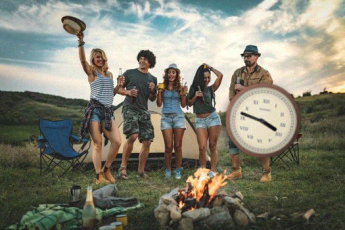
3.47
